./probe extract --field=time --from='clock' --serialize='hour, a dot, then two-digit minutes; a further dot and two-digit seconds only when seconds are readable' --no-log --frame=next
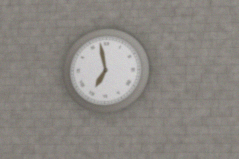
6.58
